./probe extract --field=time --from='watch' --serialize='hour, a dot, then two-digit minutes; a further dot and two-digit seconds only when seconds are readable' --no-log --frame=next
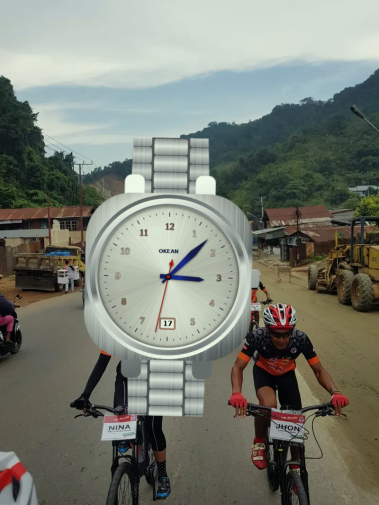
3.07.32
